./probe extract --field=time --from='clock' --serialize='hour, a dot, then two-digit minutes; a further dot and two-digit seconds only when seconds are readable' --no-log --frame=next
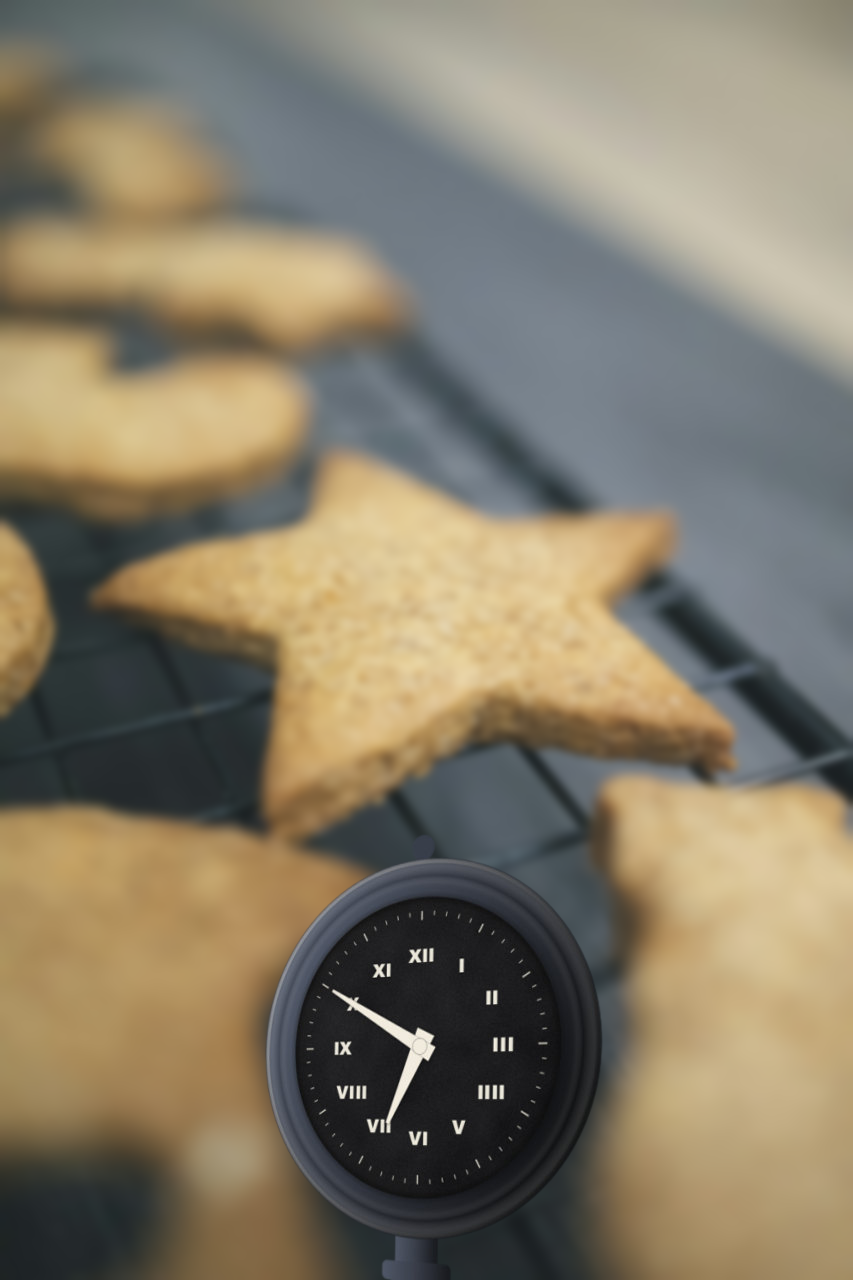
6.50
